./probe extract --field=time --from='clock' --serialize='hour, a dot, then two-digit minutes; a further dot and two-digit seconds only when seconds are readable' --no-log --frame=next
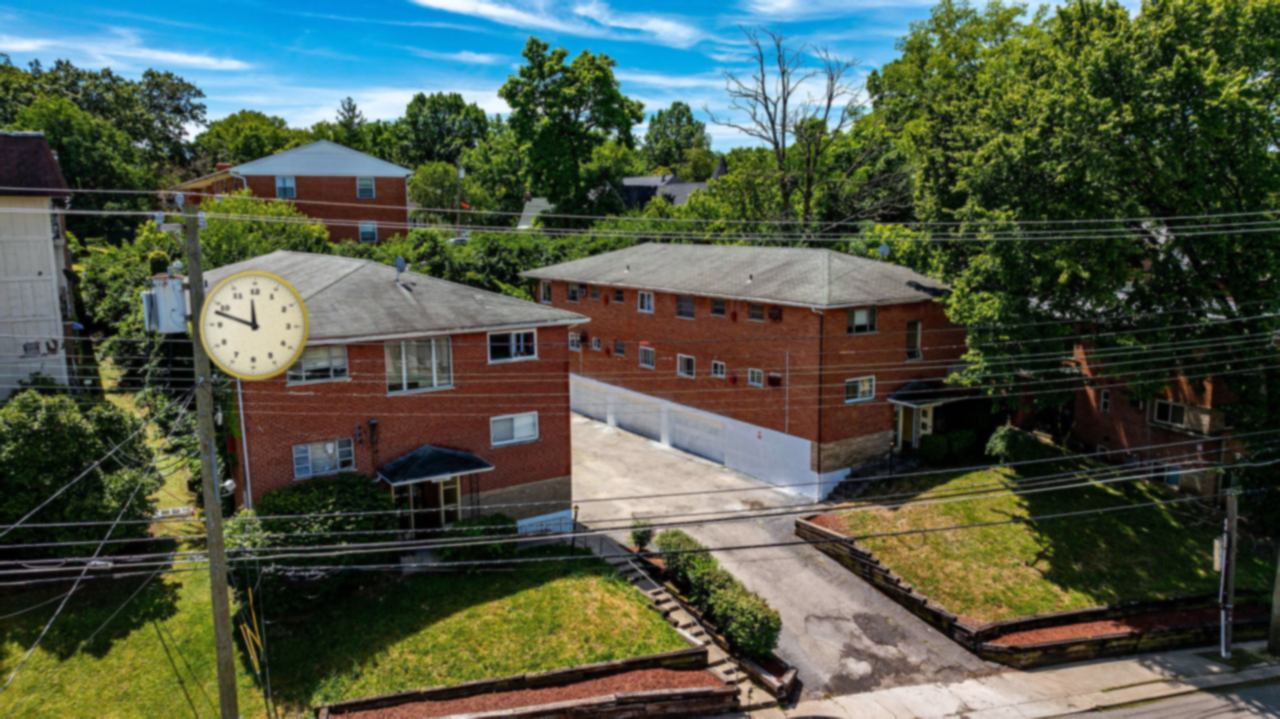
11.48
